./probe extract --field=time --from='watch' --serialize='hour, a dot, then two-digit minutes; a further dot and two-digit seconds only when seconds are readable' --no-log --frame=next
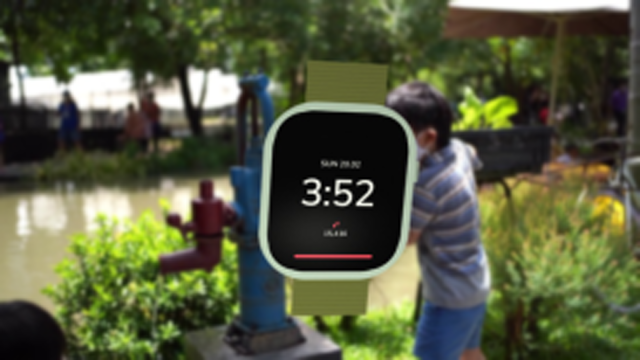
3.52
